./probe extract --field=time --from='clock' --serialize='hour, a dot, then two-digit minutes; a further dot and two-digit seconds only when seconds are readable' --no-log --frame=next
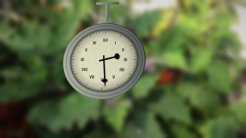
2.29
